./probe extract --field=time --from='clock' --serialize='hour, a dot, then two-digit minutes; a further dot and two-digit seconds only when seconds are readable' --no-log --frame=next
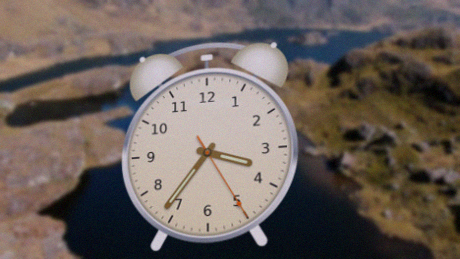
3.36.25
